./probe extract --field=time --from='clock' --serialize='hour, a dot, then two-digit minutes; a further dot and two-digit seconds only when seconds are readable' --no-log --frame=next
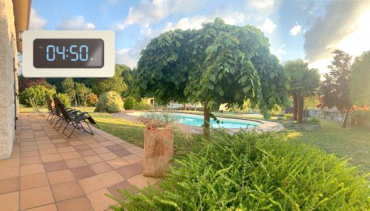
4.50
